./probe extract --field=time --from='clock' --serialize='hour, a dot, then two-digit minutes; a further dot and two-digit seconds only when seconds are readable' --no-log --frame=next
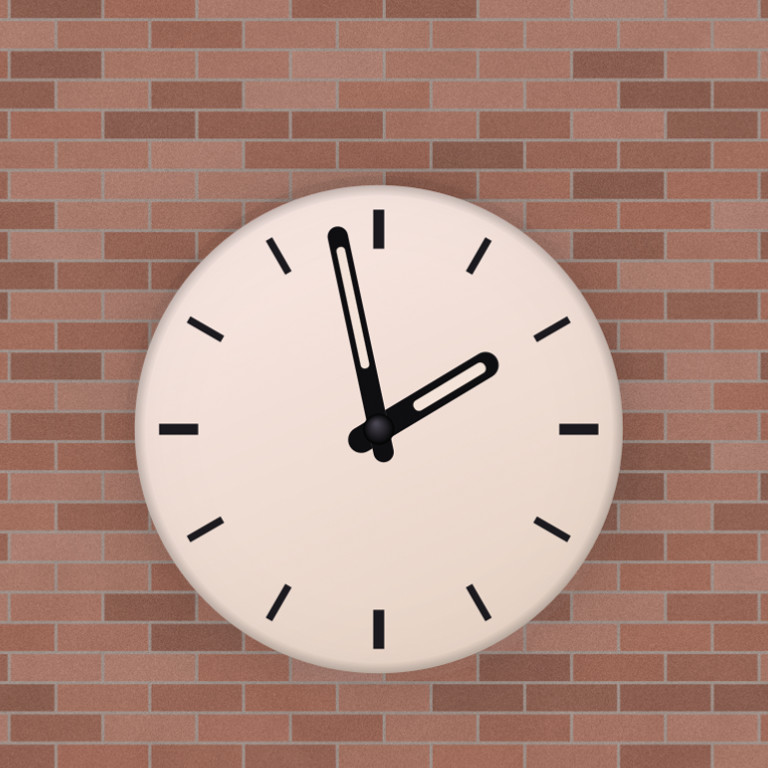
1.58
